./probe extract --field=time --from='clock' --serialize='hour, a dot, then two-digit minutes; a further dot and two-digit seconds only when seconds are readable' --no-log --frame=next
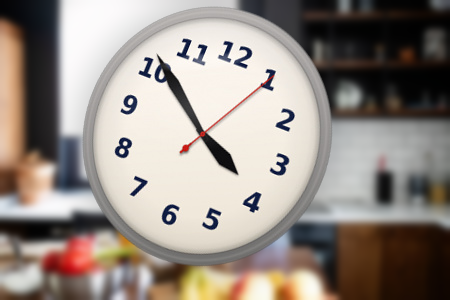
3.51.05
